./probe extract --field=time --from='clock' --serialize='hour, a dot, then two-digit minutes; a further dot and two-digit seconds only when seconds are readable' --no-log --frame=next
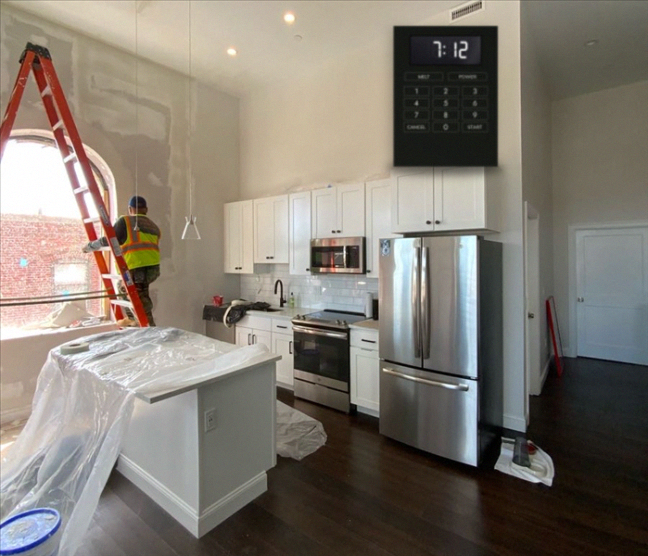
7.12
